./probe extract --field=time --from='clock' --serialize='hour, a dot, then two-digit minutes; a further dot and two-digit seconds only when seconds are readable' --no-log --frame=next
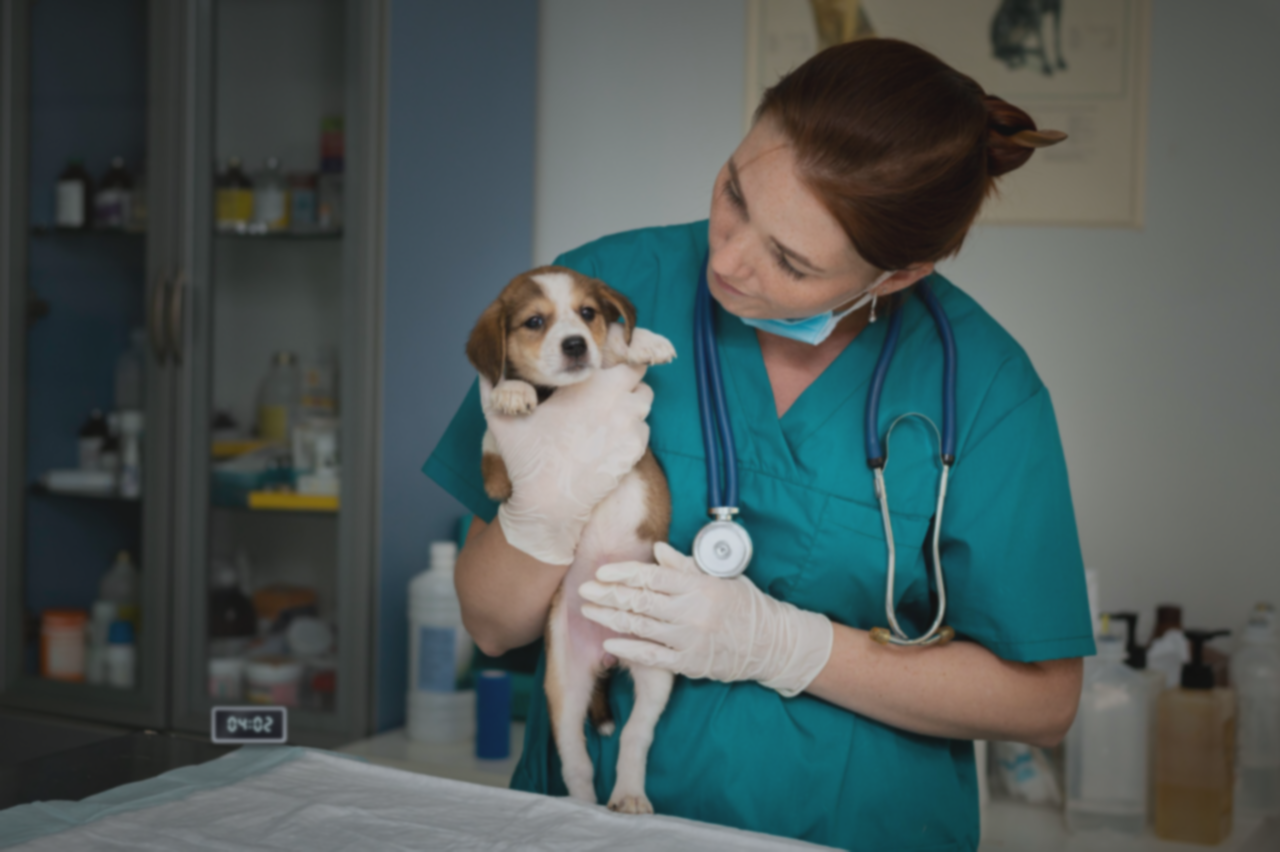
4.02
